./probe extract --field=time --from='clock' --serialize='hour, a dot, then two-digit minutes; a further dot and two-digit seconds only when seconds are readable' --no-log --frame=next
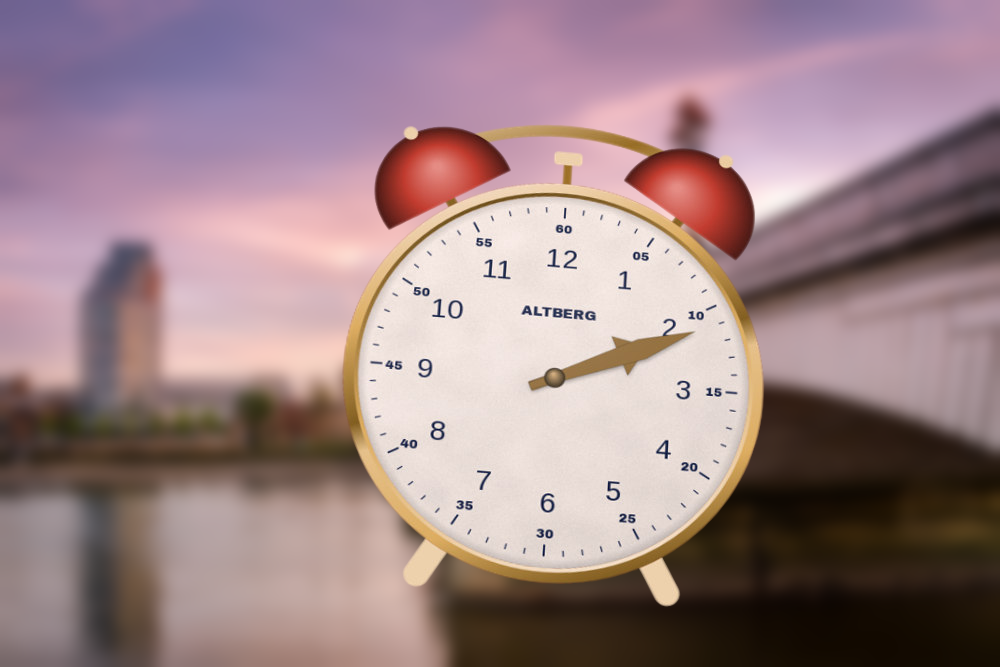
2.11
